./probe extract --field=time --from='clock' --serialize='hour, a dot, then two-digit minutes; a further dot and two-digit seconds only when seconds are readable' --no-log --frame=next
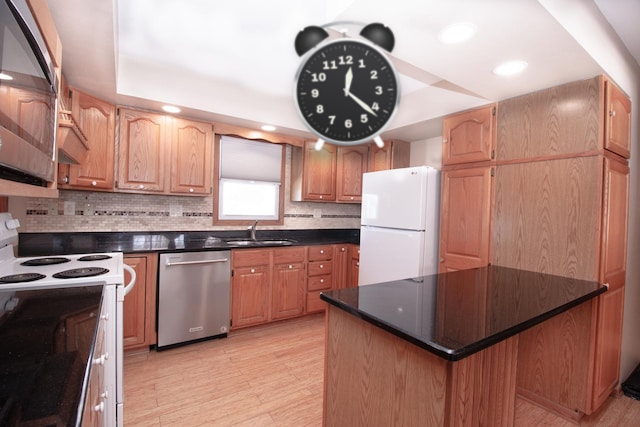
12.22
